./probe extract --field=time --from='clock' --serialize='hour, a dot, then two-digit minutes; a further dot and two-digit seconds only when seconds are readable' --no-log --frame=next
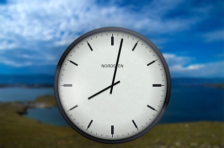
8.02
